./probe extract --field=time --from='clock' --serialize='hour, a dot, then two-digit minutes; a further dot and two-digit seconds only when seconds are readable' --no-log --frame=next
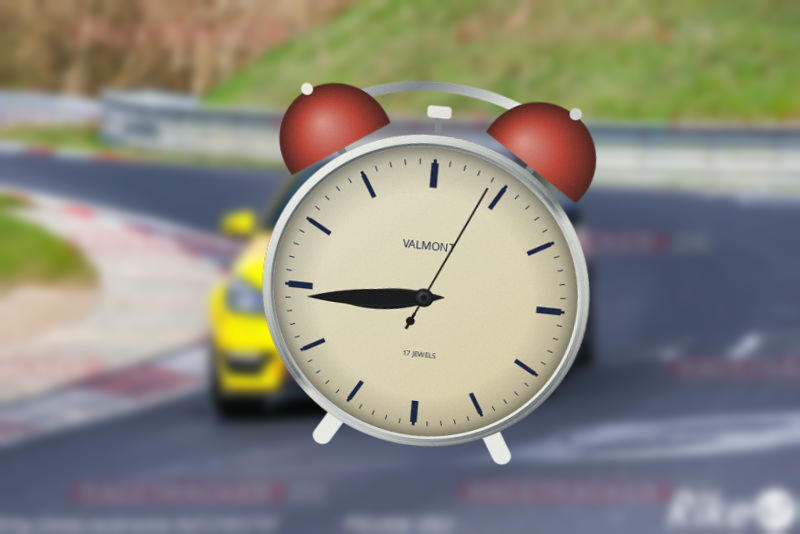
8.44.04
